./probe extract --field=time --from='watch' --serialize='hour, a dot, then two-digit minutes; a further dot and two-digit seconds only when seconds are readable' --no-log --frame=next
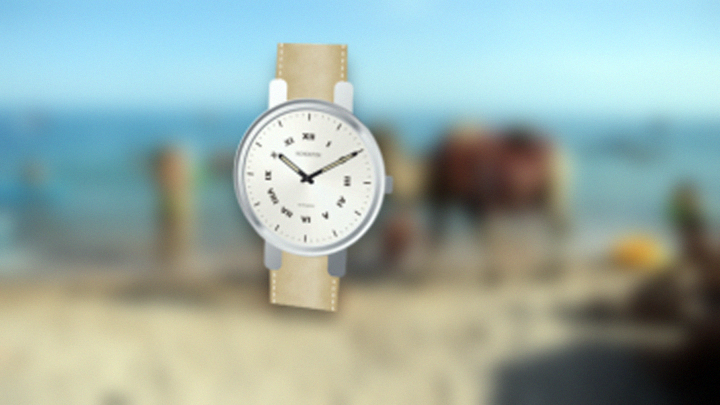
10.10
